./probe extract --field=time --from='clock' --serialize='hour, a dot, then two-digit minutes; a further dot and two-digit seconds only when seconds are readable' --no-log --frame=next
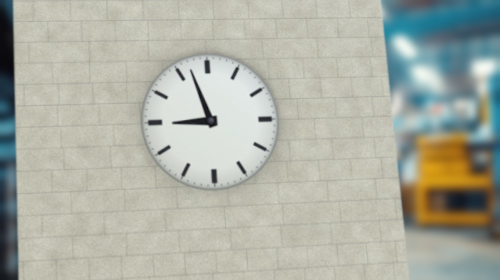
8.57
